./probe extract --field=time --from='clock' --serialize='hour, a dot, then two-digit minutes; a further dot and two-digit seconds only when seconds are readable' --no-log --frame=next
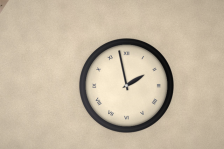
1.58
